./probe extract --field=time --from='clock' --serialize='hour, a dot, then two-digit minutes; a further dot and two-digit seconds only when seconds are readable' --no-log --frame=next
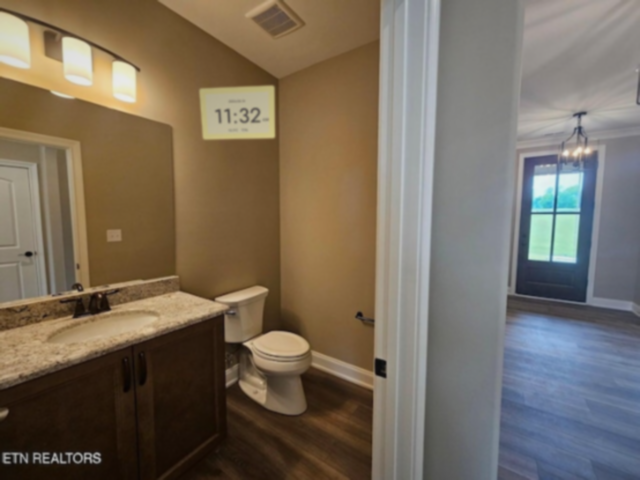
11.32
